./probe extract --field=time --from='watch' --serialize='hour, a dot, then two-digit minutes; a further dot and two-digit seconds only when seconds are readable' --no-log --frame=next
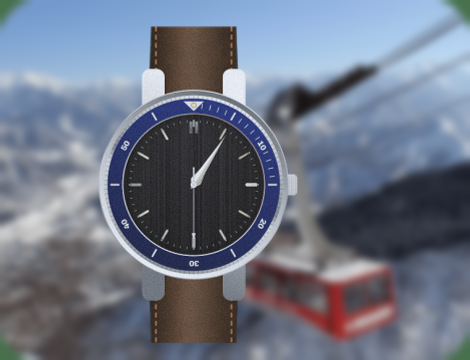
1.05.30
